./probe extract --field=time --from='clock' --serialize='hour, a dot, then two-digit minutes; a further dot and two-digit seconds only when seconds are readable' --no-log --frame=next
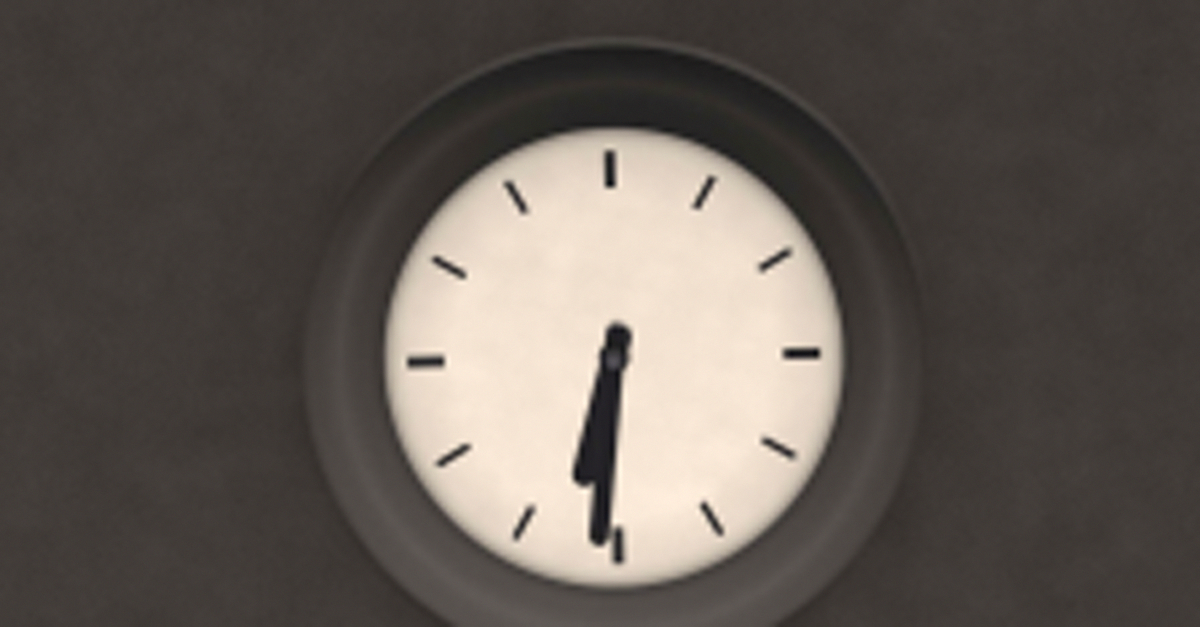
6.31
